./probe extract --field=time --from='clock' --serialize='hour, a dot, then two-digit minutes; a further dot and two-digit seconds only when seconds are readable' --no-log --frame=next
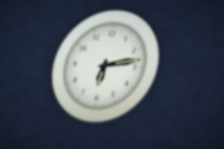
6.13
